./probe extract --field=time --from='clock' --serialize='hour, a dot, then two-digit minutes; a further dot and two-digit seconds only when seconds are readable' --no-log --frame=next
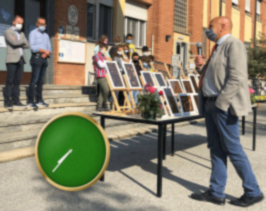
7.37
